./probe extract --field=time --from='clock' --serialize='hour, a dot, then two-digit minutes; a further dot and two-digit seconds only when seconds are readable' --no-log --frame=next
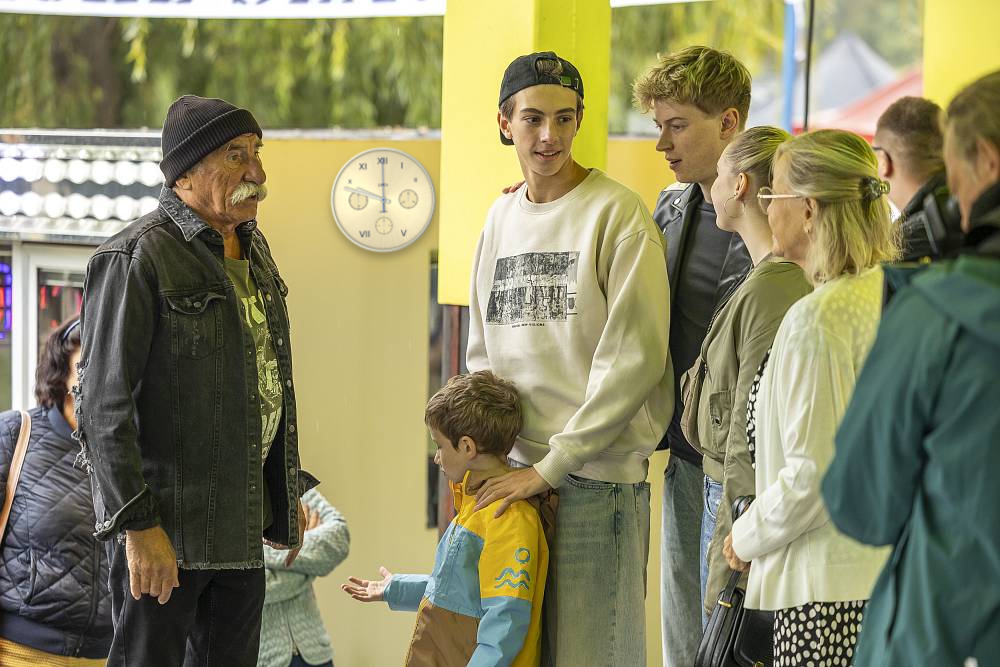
9.48
